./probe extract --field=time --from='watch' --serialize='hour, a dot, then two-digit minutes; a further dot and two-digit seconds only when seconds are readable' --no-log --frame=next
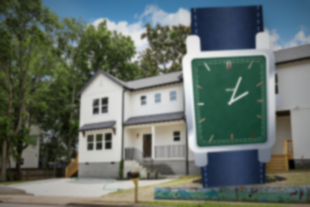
2.04
